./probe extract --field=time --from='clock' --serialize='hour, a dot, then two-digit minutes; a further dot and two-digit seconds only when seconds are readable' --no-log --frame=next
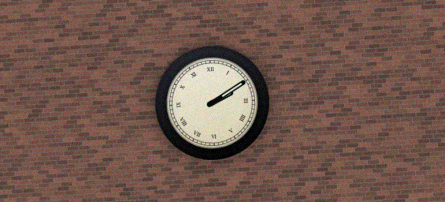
2.10
